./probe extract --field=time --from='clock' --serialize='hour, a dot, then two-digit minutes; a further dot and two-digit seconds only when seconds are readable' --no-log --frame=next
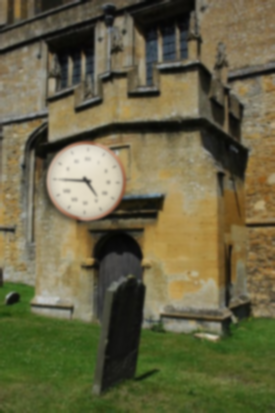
4.45
